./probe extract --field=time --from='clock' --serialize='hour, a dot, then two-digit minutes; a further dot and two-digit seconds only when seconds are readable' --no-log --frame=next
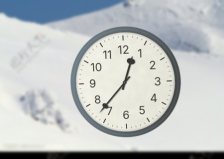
12.37
